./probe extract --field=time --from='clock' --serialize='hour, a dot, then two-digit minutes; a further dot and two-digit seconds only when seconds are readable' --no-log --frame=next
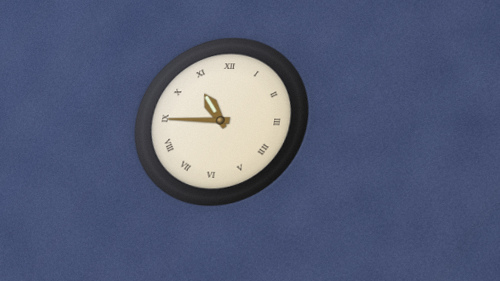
10.45
